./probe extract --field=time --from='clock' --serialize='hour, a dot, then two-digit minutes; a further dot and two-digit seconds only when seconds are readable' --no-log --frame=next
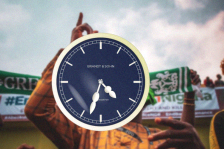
4.33
